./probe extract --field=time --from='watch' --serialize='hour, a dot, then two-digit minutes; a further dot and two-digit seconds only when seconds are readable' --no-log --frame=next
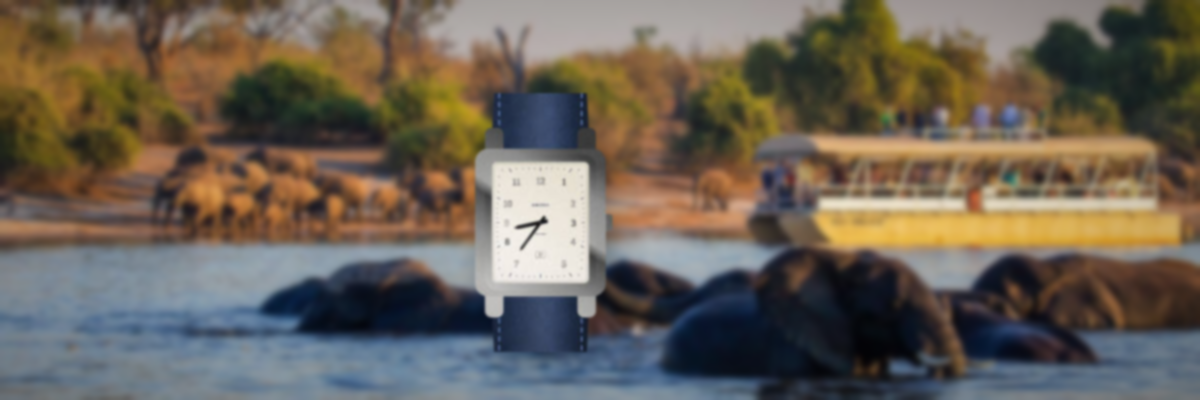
8.36
